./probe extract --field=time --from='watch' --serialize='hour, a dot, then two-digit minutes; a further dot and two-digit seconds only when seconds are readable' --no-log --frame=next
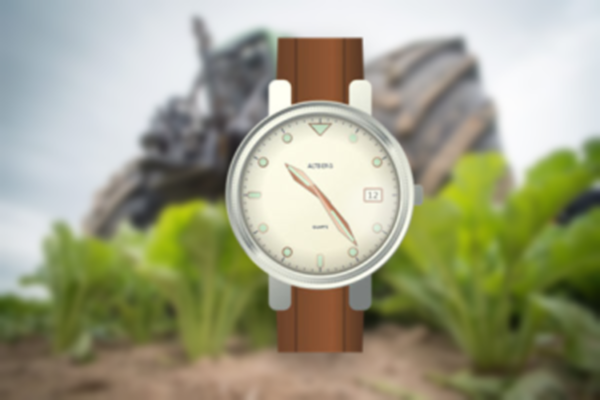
10.24
